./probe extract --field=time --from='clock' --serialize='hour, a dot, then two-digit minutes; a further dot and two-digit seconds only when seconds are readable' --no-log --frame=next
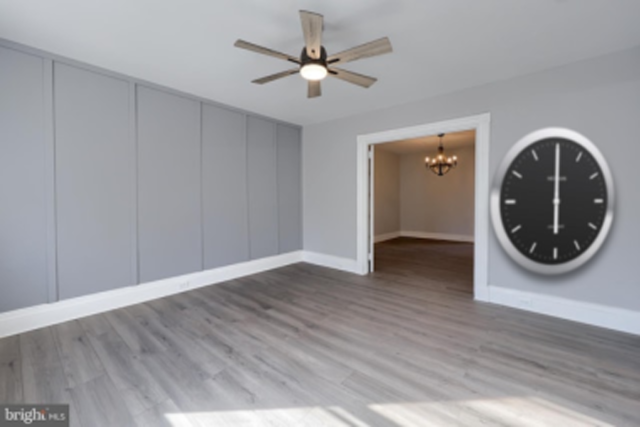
6.00
